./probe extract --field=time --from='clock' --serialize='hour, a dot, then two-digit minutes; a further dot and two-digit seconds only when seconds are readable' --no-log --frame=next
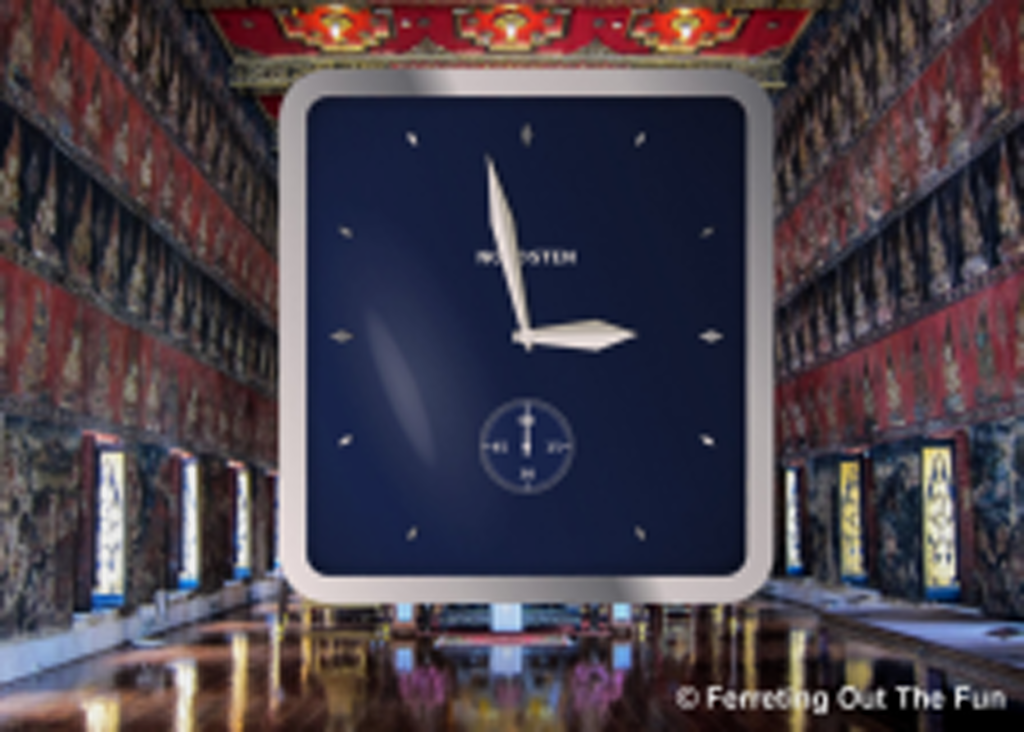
2.58
